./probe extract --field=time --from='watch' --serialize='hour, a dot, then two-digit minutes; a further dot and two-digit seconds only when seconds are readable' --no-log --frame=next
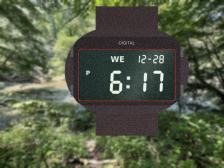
6.17
